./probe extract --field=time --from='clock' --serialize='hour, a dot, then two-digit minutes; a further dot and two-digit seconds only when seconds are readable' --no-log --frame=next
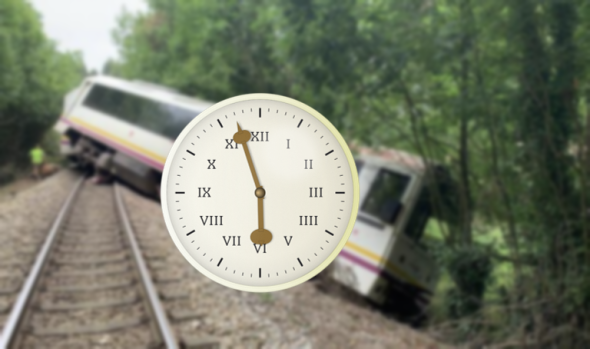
5.57
